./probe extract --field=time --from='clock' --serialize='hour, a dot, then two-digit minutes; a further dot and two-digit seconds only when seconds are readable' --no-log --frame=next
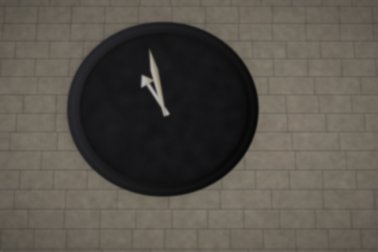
10.58
